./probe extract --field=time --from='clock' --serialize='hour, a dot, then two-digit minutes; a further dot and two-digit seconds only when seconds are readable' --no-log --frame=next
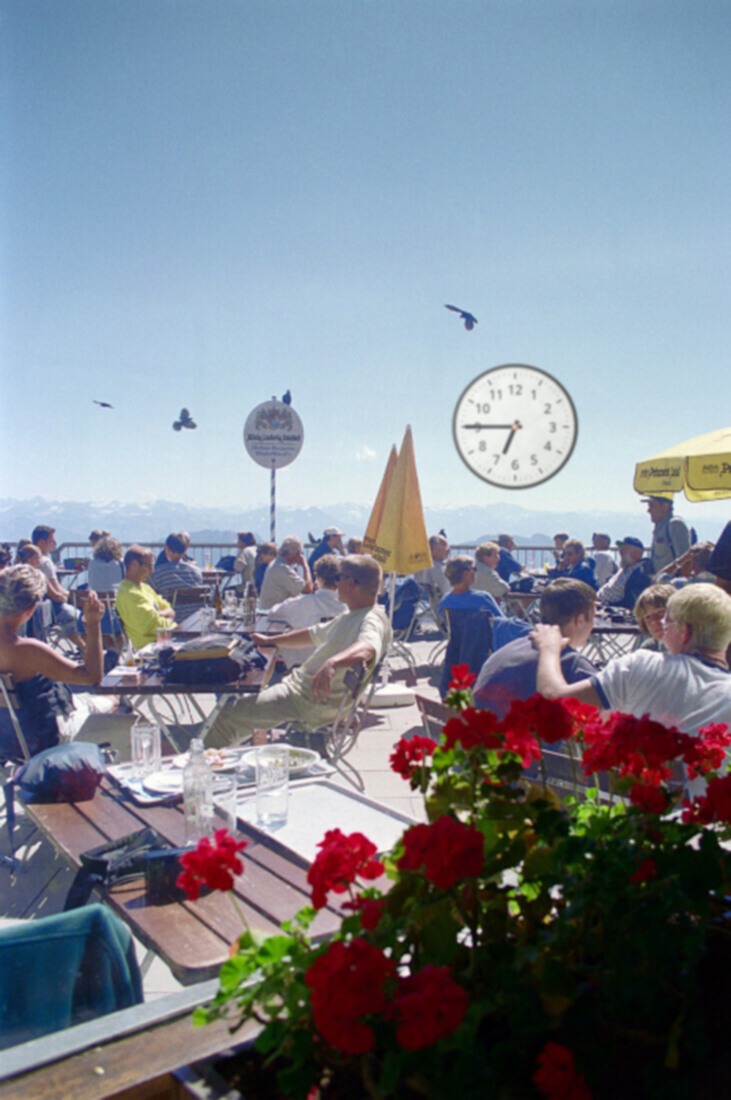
6.45
